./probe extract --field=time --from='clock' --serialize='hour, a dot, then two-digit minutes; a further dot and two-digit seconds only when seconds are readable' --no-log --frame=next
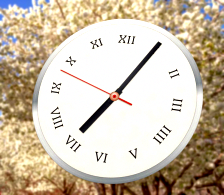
7.04.48
